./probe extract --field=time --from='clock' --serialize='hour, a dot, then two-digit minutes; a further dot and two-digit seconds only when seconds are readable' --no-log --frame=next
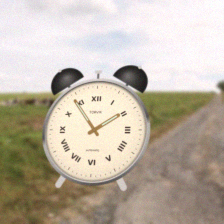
1.54
